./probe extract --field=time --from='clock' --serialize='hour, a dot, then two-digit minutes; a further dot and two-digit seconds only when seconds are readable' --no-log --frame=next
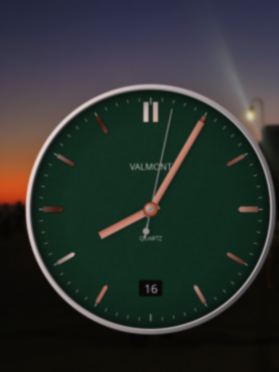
8.05.02
